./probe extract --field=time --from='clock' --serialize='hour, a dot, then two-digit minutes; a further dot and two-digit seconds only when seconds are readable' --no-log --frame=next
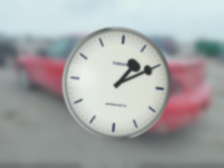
1.10
